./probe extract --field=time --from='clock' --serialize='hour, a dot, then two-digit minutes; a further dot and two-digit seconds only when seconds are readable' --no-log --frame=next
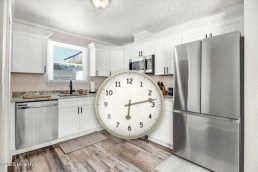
6.13
